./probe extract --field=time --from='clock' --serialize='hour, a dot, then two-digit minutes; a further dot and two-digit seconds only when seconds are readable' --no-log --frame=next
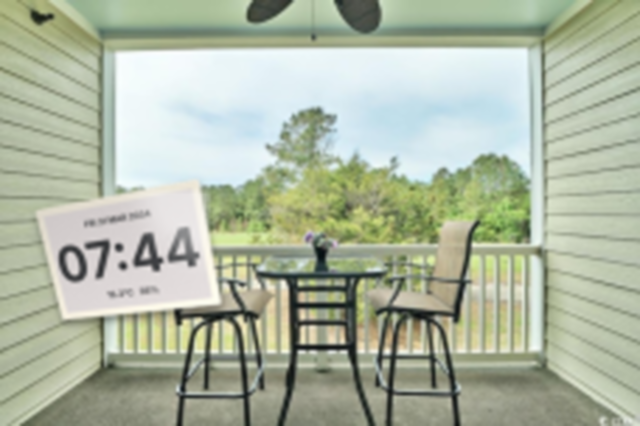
7.44
